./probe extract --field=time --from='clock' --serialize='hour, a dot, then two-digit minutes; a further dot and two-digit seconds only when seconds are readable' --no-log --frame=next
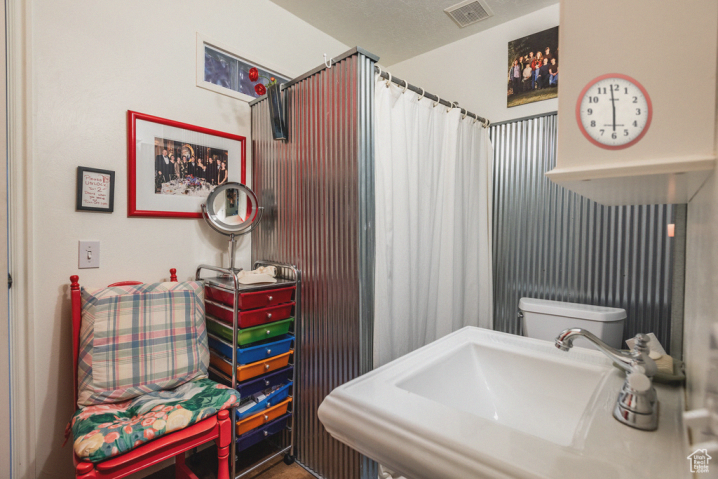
5.59
